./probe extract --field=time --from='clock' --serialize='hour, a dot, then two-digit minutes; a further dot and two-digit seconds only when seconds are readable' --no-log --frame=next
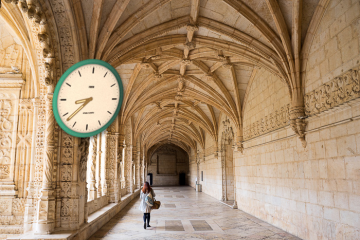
8.38
